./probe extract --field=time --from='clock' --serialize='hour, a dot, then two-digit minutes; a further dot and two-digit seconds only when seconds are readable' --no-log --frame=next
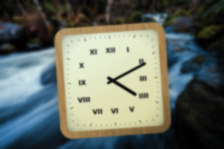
4.11
